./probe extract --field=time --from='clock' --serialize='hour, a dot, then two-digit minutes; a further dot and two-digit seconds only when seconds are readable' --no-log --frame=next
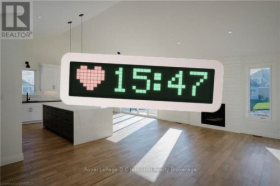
15.47
